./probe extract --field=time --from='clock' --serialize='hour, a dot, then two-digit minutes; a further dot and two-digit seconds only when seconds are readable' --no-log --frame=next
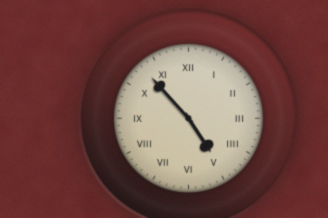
4.53
